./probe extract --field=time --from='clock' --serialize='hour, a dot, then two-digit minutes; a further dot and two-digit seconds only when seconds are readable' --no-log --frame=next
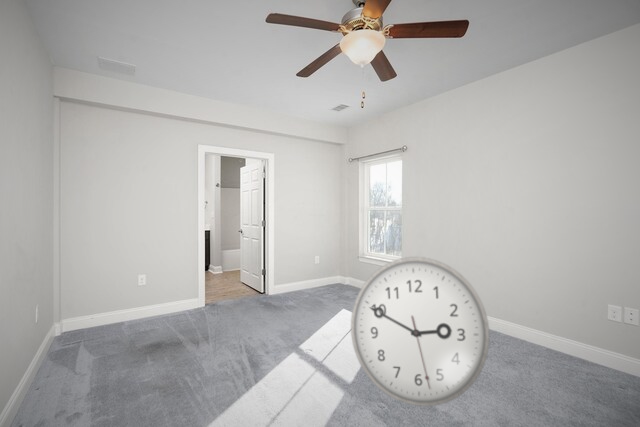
2.49.28
